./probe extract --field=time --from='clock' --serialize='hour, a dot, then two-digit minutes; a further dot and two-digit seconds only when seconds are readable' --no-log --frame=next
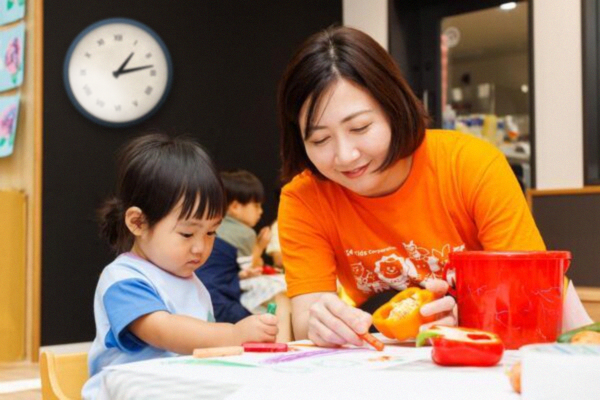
1.13
